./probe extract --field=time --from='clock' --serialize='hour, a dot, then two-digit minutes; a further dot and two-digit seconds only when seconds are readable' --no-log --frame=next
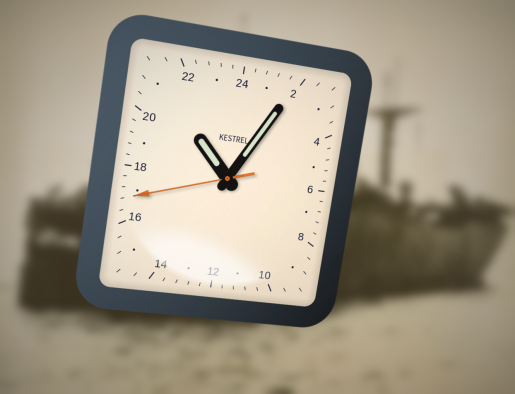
21.04.42
